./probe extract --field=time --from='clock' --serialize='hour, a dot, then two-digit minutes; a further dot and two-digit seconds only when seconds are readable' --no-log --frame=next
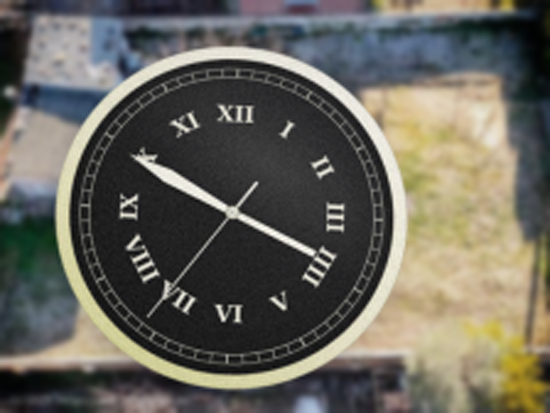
3.49.36
